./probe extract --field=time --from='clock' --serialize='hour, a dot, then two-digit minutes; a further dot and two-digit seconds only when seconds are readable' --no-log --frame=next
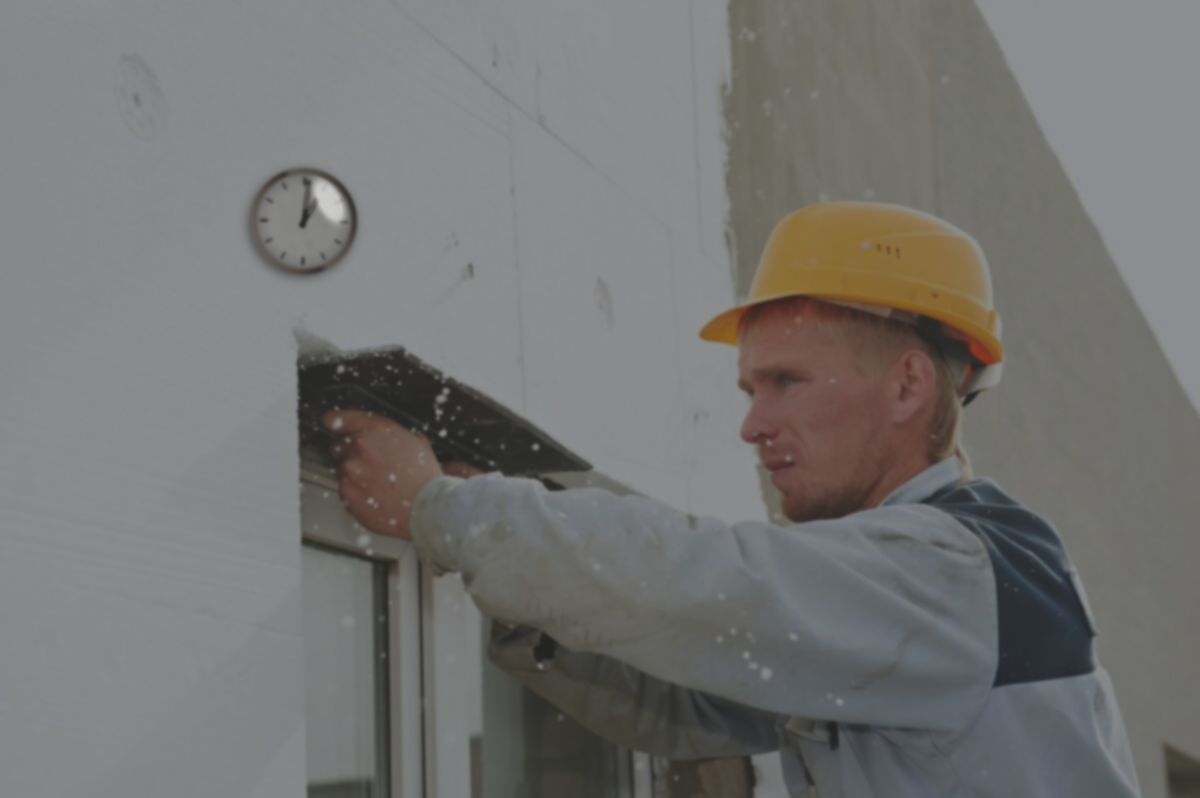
1.01
